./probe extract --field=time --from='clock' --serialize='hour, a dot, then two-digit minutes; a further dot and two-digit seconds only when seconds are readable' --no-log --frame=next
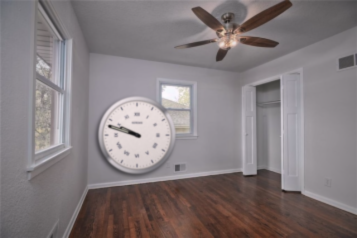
9.48
